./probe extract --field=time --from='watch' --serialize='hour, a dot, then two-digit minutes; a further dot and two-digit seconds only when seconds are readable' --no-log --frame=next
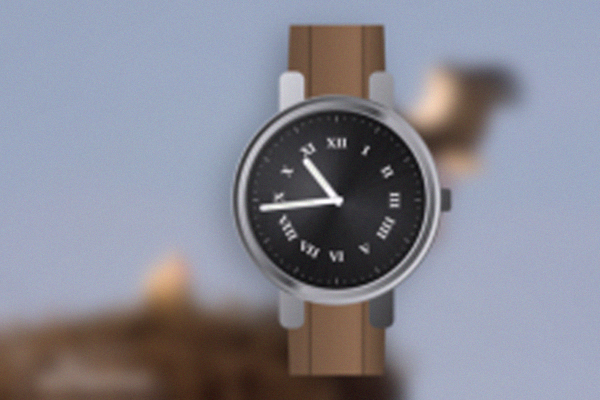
10.44
